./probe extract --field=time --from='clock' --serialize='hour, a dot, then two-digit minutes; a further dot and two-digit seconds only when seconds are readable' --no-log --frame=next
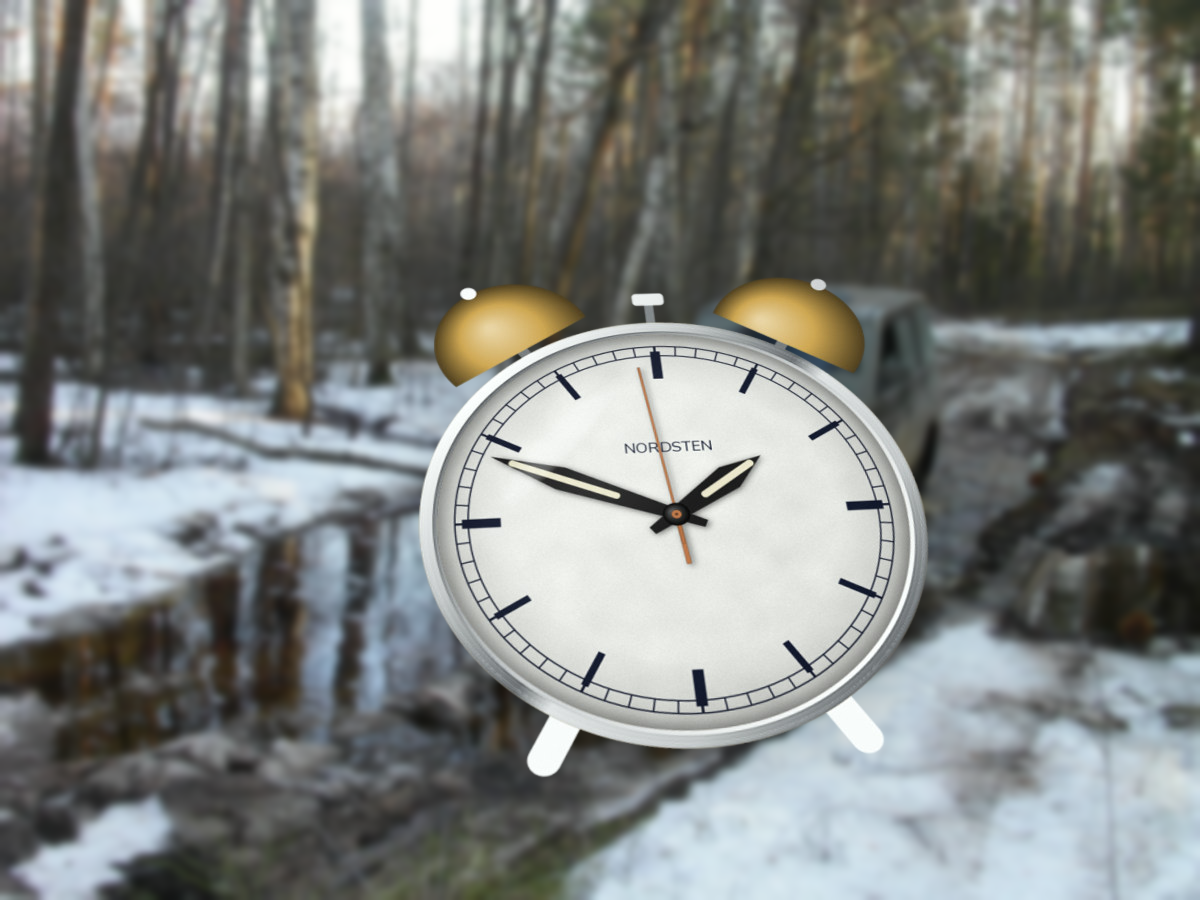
1.48.59
